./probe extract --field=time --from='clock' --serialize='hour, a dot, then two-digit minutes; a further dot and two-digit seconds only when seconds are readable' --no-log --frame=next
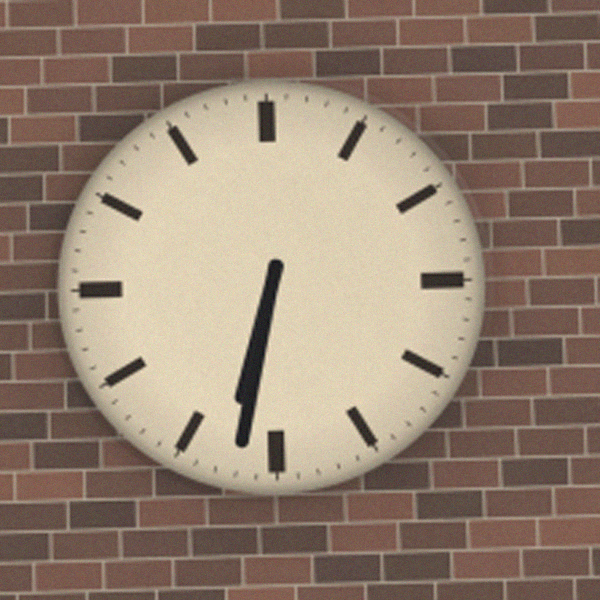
6.32
